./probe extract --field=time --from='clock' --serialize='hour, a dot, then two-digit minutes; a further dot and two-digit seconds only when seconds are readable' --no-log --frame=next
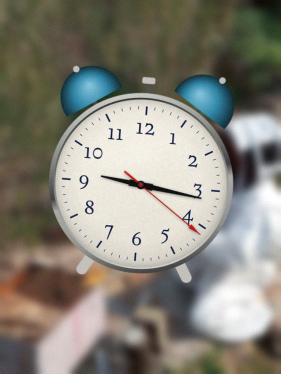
9.16.21
